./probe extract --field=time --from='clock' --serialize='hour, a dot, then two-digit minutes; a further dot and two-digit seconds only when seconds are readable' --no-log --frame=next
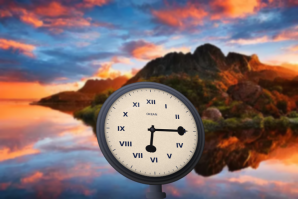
6.15
